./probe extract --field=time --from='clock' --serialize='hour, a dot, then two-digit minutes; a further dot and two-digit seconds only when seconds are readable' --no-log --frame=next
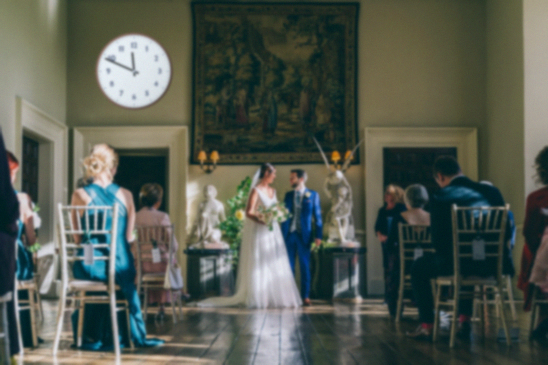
11.49
